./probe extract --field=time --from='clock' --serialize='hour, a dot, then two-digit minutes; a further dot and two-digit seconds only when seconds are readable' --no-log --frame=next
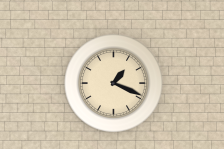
1.19
